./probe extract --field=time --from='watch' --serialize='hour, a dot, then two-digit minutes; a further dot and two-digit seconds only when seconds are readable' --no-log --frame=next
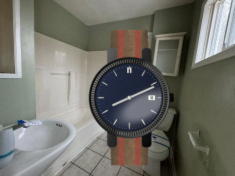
8.11
